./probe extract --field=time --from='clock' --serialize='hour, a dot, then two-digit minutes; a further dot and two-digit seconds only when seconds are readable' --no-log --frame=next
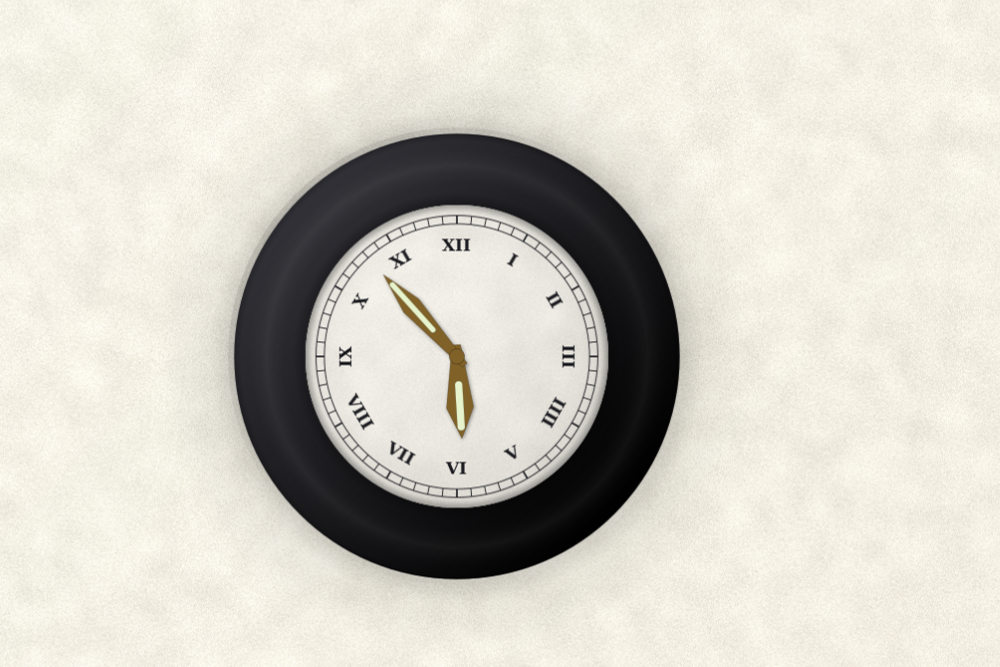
5.53
